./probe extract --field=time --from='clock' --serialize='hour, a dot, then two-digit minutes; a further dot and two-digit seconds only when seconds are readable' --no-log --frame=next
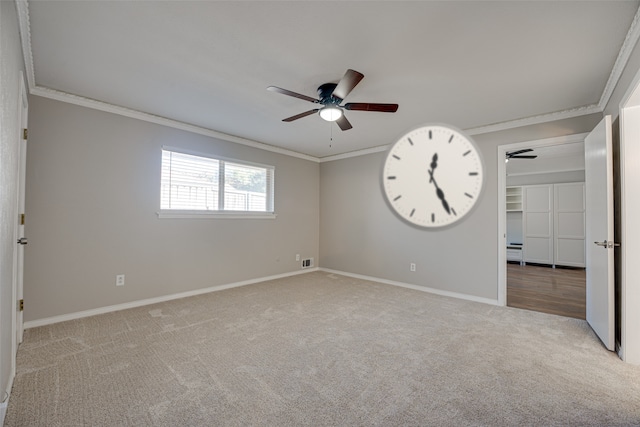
12.26
